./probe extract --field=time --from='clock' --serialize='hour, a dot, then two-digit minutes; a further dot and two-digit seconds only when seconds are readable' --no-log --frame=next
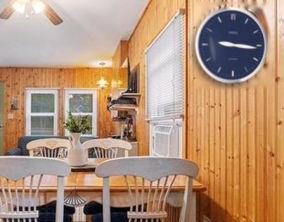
9.16
